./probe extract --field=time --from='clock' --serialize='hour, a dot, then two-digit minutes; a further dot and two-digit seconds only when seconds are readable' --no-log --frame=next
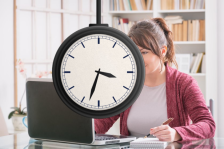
3.33
